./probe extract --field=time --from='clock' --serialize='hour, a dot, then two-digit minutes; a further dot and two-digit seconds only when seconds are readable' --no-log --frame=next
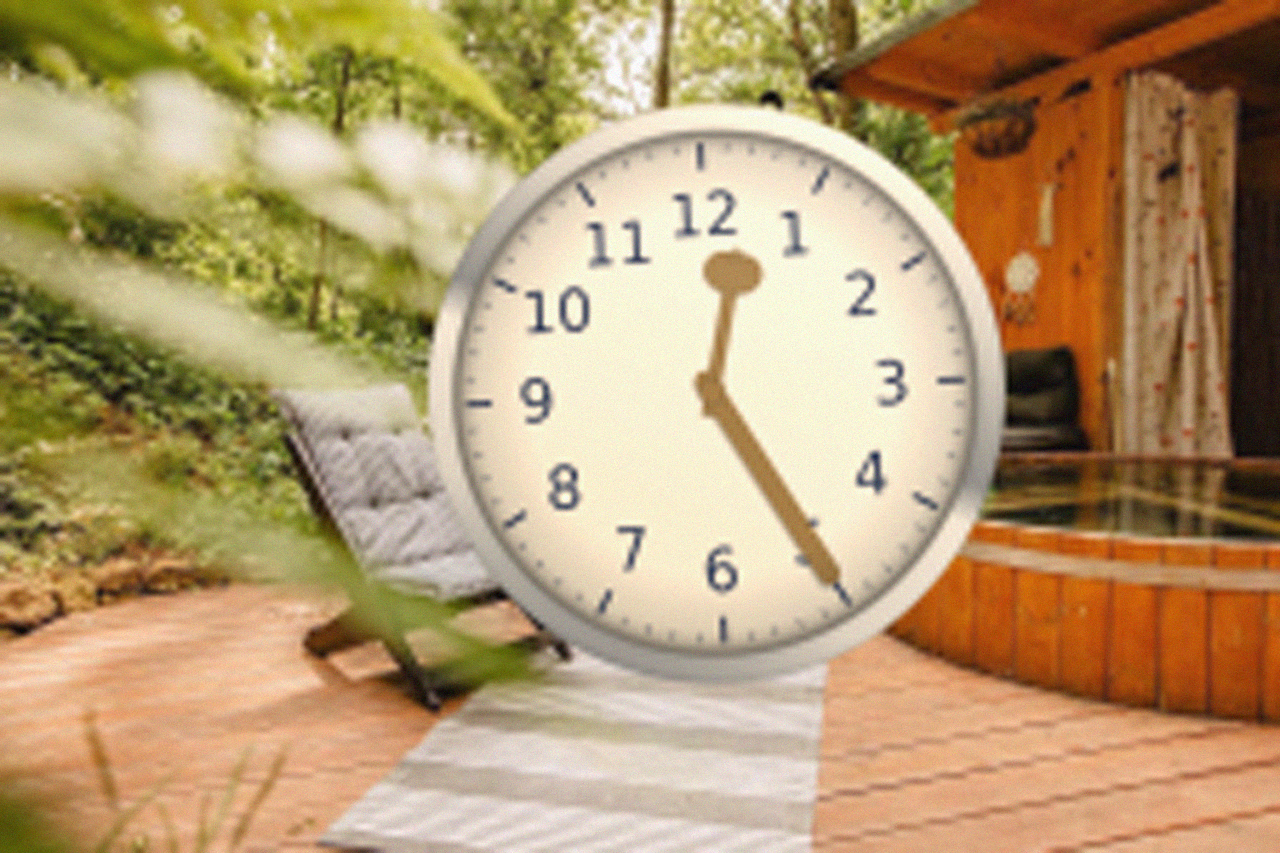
12.25
